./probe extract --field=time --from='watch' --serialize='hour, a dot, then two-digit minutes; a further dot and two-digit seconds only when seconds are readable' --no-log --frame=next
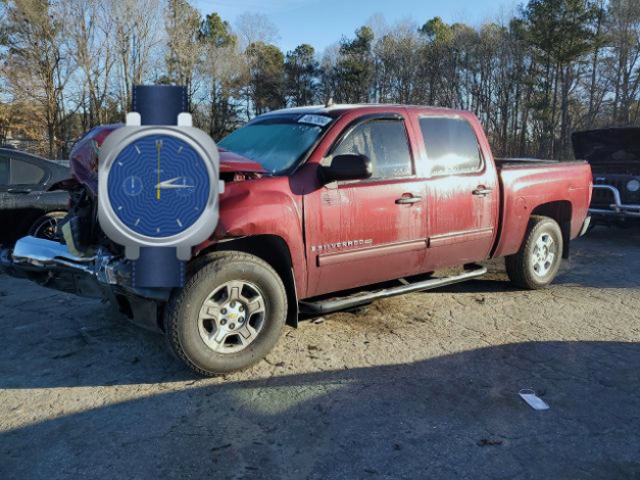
2.15
